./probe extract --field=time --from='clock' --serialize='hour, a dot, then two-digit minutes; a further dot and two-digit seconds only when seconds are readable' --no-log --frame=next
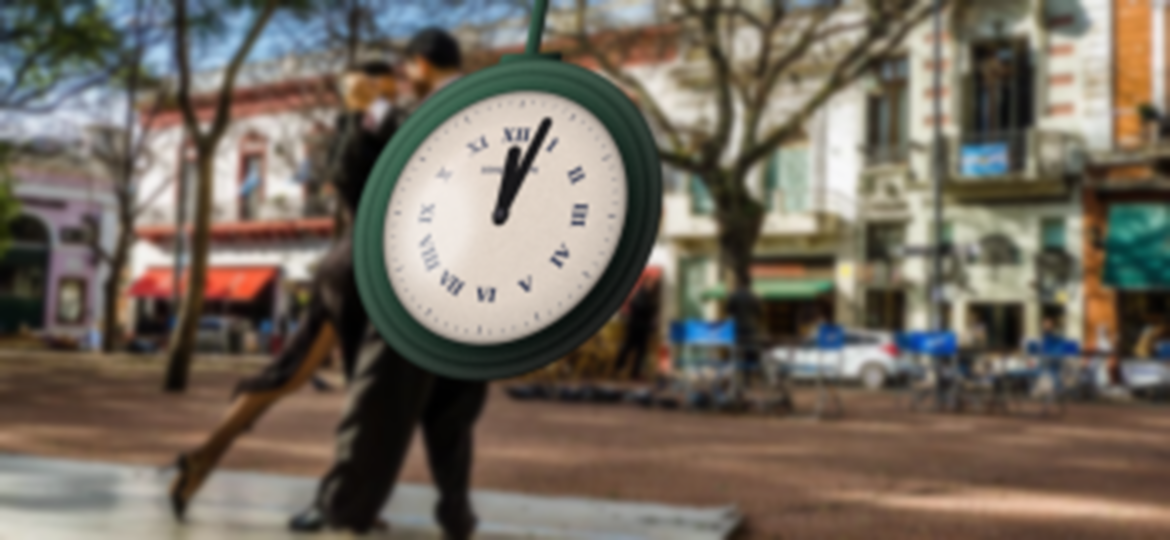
12.03
